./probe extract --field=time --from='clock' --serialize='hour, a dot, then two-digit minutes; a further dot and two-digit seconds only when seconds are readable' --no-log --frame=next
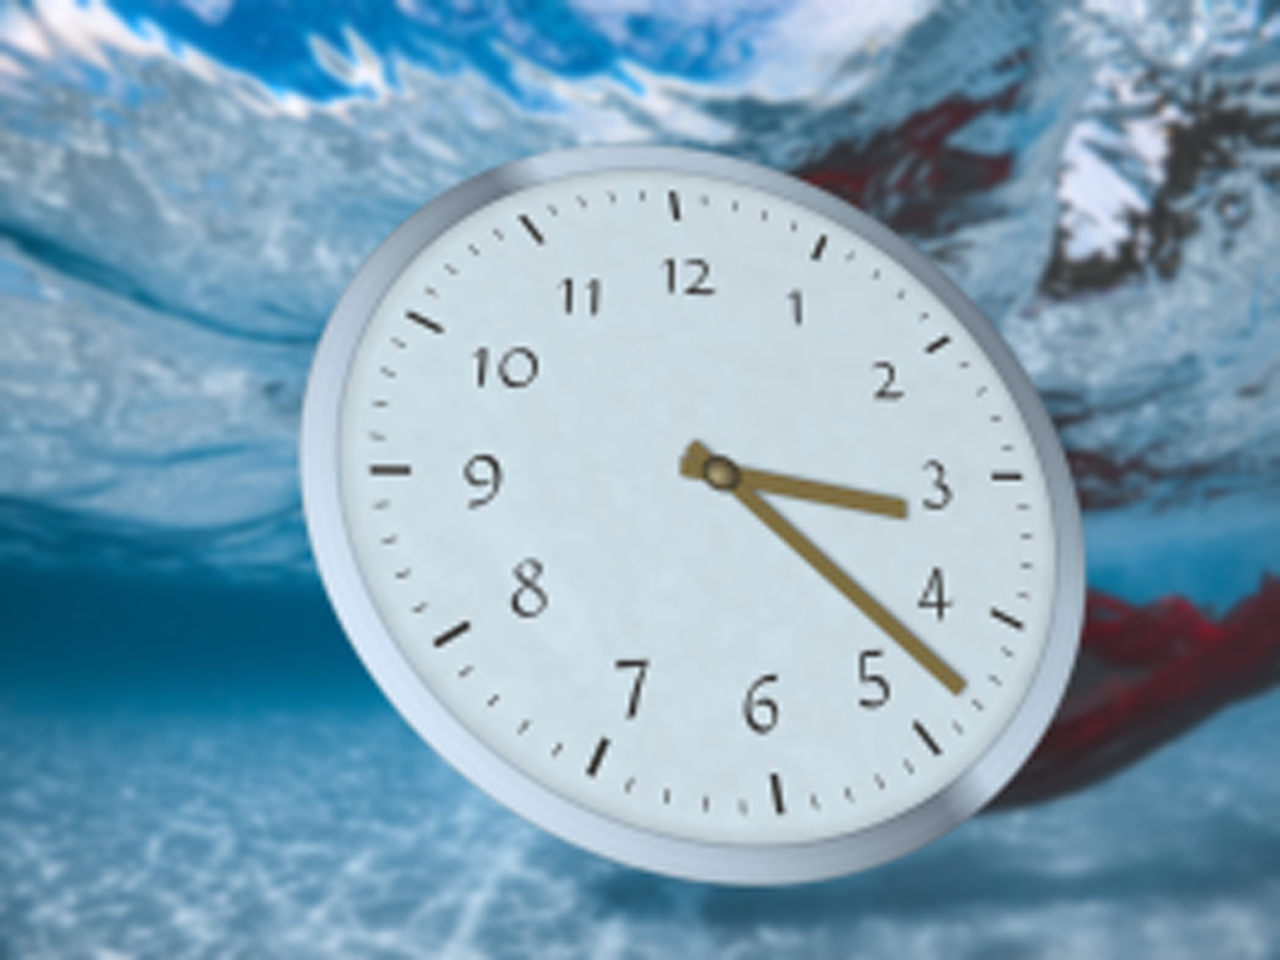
3.23
